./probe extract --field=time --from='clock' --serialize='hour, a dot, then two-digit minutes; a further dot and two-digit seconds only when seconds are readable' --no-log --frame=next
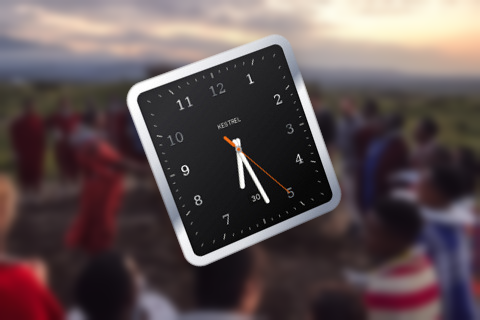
6.28.25
